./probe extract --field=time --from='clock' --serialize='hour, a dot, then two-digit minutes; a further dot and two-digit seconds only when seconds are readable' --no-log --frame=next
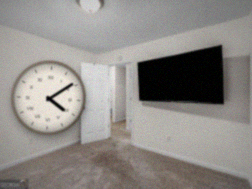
4.09
